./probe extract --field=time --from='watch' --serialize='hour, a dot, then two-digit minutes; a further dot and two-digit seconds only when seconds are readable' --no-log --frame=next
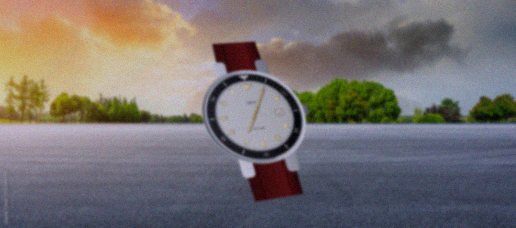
7.05
